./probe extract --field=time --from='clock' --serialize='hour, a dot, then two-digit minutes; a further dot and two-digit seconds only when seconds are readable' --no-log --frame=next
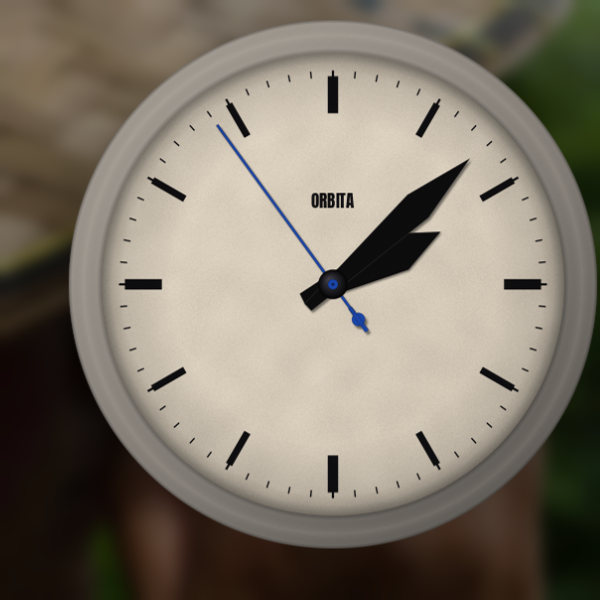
2.07.54
